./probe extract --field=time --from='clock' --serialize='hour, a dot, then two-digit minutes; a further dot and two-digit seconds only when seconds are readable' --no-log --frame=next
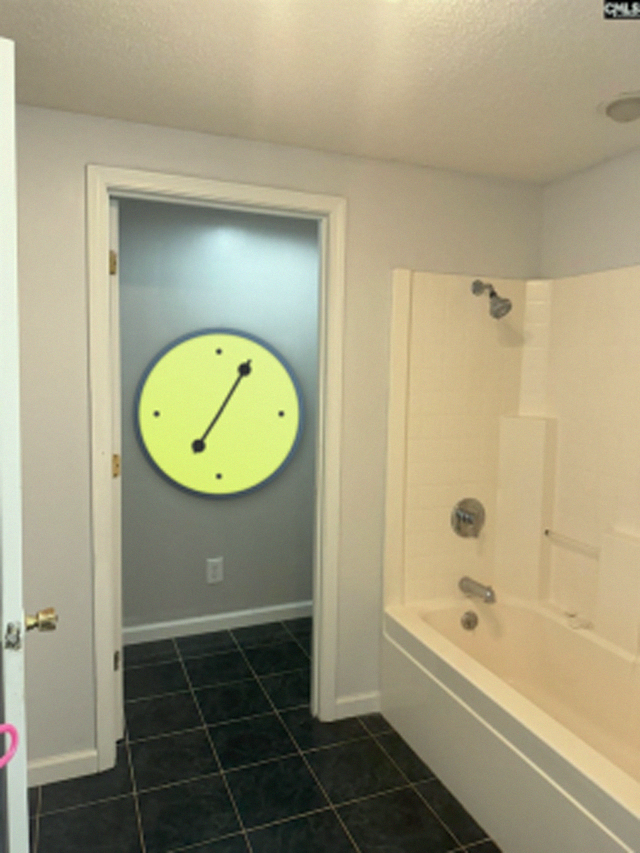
7.05
